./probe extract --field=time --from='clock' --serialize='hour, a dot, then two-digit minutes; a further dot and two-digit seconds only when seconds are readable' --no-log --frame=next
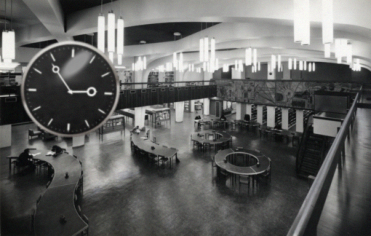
2.54
